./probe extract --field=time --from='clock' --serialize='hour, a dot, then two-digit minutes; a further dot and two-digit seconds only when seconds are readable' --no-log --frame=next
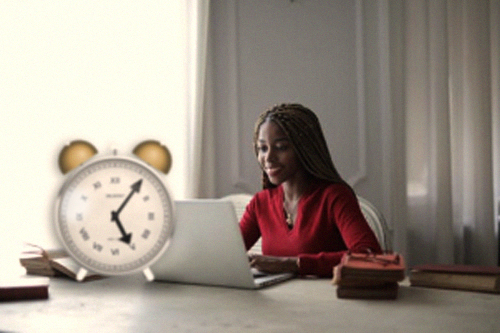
5.06
